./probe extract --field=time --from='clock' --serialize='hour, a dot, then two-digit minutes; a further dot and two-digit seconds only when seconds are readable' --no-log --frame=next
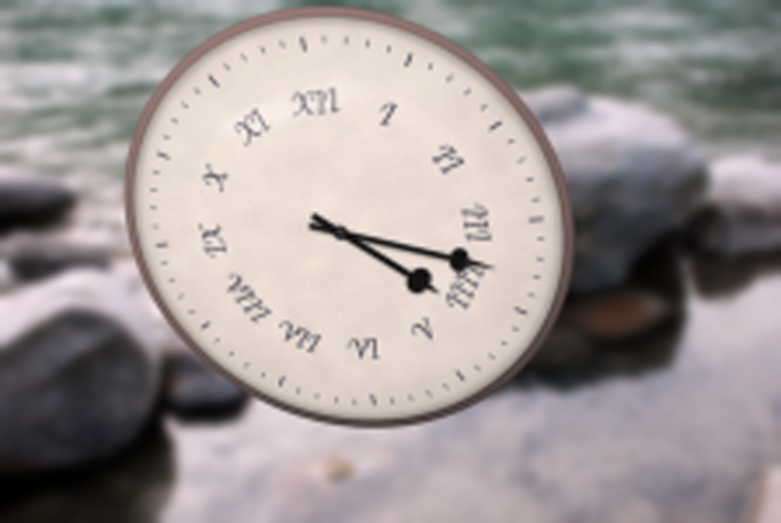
4.18
